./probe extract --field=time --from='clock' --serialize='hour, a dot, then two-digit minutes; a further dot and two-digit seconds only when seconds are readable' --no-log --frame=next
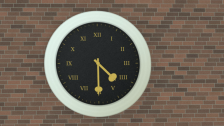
4.30
